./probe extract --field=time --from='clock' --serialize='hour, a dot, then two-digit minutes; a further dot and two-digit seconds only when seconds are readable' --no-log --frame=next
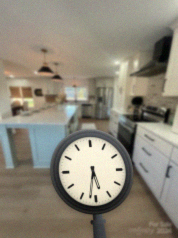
5.32
